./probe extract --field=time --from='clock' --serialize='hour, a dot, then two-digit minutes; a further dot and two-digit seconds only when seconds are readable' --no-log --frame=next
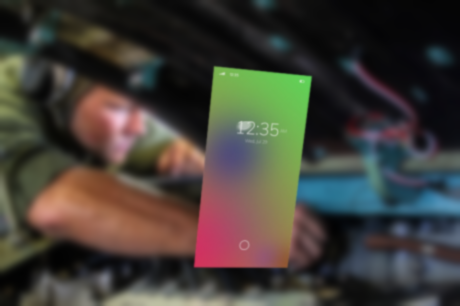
12.35
